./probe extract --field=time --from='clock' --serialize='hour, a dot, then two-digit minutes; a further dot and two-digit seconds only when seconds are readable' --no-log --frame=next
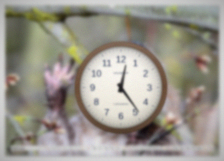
12.24
